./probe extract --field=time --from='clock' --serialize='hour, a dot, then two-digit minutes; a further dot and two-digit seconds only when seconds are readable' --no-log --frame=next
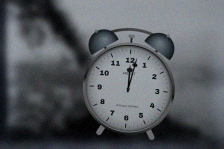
12.02
